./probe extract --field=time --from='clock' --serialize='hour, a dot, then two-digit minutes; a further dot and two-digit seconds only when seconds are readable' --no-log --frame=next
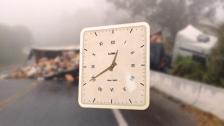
12.40
